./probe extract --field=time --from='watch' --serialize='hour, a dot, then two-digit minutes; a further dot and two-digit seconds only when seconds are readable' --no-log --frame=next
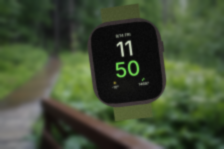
11.50
